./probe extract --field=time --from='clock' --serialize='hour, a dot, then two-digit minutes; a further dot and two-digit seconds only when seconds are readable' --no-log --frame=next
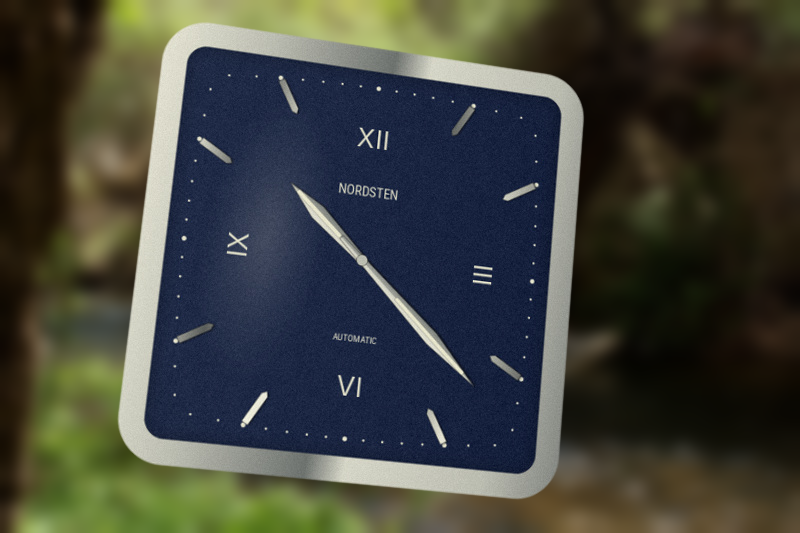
10.22
